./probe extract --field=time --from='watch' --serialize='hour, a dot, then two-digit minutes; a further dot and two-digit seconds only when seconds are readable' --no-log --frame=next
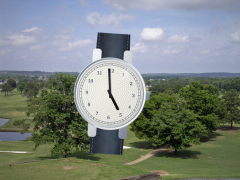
4.59
